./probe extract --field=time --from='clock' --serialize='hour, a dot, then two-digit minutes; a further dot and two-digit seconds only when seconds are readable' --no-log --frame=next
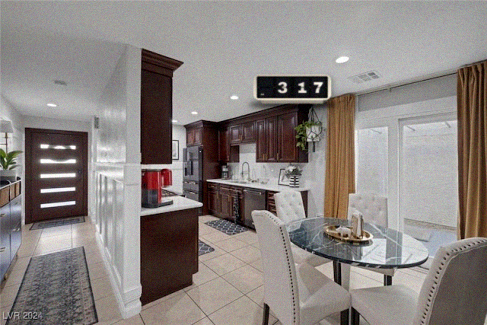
3.17
